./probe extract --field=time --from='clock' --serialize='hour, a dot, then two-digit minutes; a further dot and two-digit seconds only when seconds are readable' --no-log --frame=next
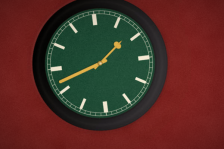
1.42
